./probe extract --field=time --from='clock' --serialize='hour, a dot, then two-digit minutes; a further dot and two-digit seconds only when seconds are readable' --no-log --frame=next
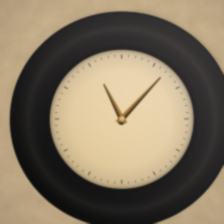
11.07
